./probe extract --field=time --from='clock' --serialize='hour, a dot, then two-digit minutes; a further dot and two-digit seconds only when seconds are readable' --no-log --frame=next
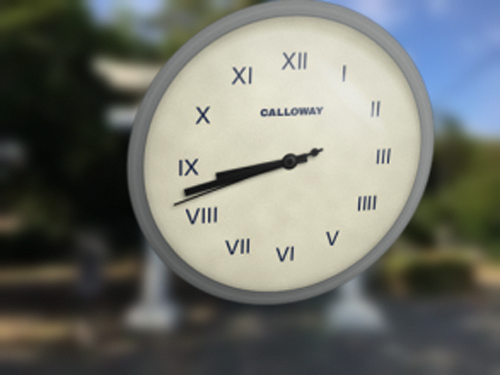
8.42.42
